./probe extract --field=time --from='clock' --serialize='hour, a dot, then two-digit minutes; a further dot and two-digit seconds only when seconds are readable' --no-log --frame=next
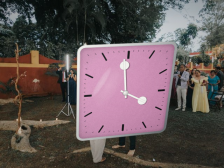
3.59
